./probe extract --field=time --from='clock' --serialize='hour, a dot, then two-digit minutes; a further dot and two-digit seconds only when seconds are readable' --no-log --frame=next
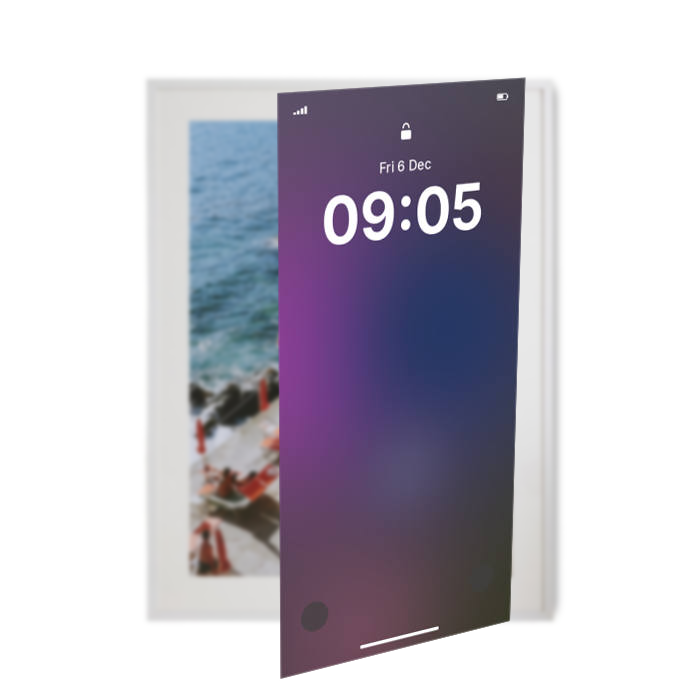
9.05
